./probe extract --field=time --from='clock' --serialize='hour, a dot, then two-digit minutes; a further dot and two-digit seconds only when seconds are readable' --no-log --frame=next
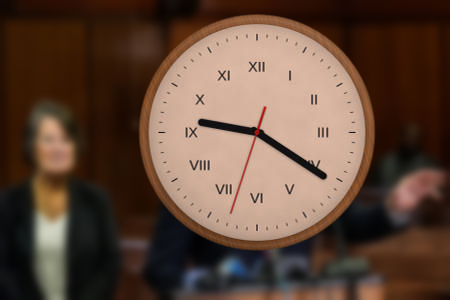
9.20.33
